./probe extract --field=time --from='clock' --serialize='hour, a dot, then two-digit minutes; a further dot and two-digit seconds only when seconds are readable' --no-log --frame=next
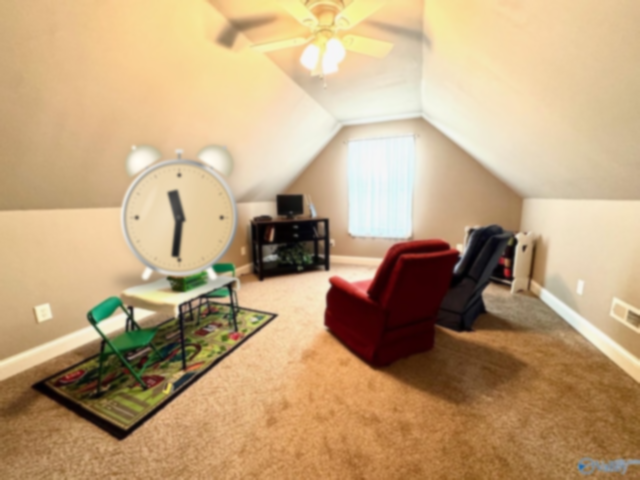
11.31
